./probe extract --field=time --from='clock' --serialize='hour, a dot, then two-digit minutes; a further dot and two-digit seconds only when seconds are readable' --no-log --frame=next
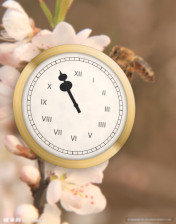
10.55
